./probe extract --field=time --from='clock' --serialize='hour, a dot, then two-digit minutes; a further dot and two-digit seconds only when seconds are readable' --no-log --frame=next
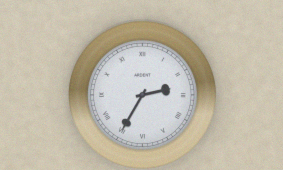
2.35
